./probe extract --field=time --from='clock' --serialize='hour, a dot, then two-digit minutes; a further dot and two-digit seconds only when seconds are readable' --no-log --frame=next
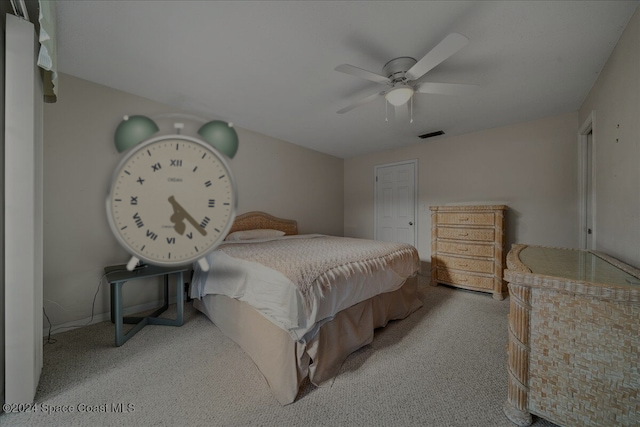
5.22
